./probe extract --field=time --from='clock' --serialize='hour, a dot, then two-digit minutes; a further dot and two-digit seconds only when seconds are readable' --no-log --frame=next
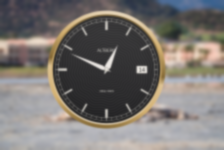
12.49
